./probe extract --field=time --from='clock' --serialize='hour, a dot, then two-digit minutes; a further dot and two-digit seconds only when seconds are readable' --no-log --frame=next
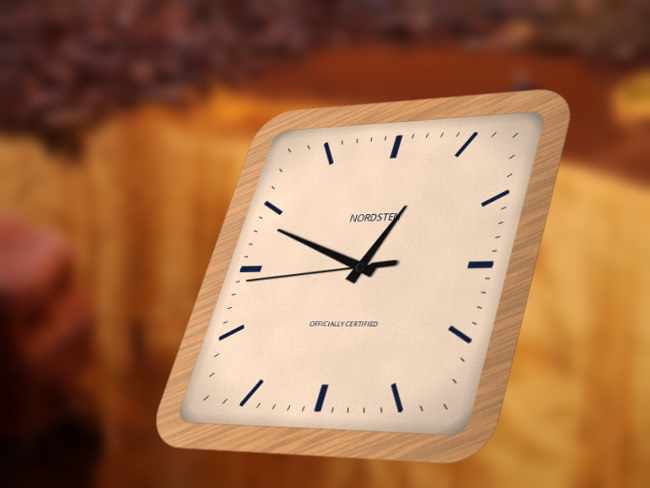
12.48.44
